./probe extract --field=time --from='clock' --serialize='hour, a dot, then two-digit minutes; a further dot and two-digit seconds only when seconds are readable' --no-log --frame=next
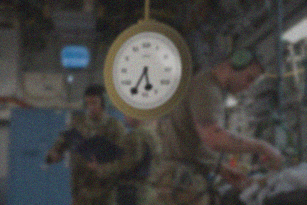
5.35
